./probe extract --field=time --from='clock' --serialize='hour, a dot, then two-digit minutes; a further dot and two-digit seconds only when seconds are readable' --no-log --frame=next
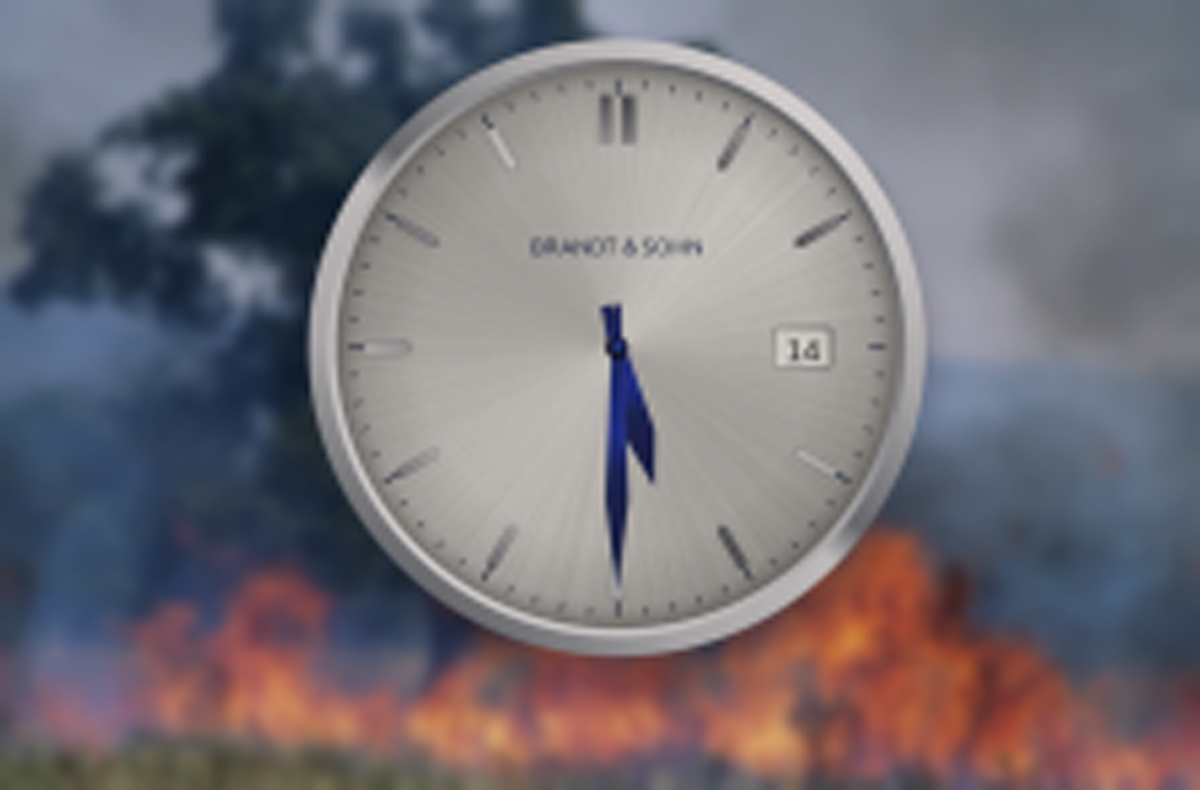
5.30
